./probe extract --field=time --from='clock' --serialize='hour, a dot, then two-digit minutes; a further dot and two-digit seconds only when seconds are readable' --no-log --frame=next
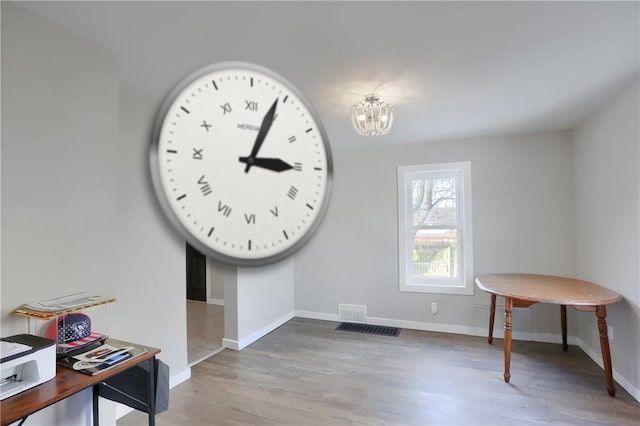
3.04
